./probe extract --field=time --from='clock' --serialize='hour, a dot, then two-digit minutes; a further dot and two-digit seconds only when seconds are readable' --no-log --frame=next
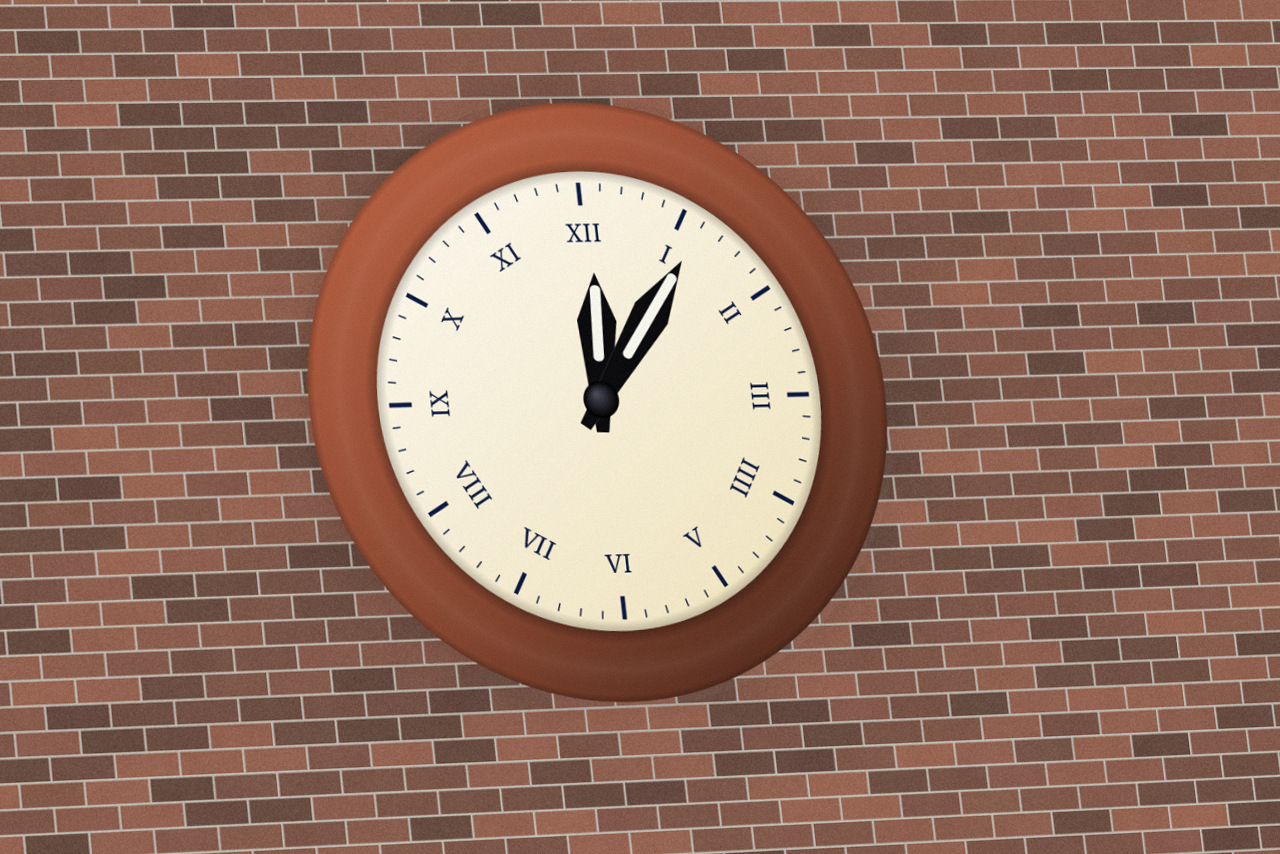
12.06
